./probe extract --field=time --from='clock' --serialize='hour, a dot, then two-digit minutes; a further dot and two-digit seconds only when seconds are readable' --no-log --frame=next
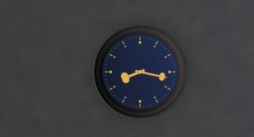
8.17
